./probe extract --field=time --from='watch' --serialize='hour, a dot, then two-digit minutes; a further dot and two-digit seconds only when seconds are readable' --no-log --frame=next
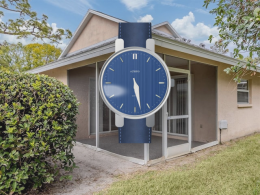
5.28
